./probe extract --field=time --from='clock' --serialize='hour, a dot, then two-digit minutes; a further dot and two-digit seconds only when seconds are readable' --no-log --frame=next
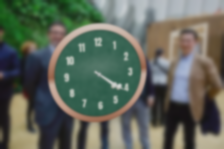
4.21
